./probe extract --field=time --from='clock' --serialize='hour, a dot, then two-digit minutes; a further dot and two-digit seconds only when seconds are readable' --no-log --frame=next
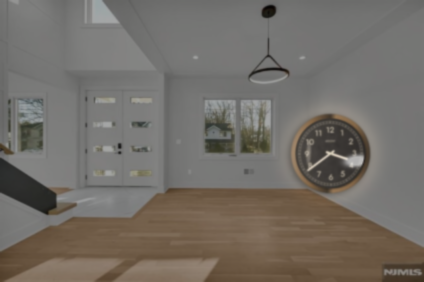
3.39
